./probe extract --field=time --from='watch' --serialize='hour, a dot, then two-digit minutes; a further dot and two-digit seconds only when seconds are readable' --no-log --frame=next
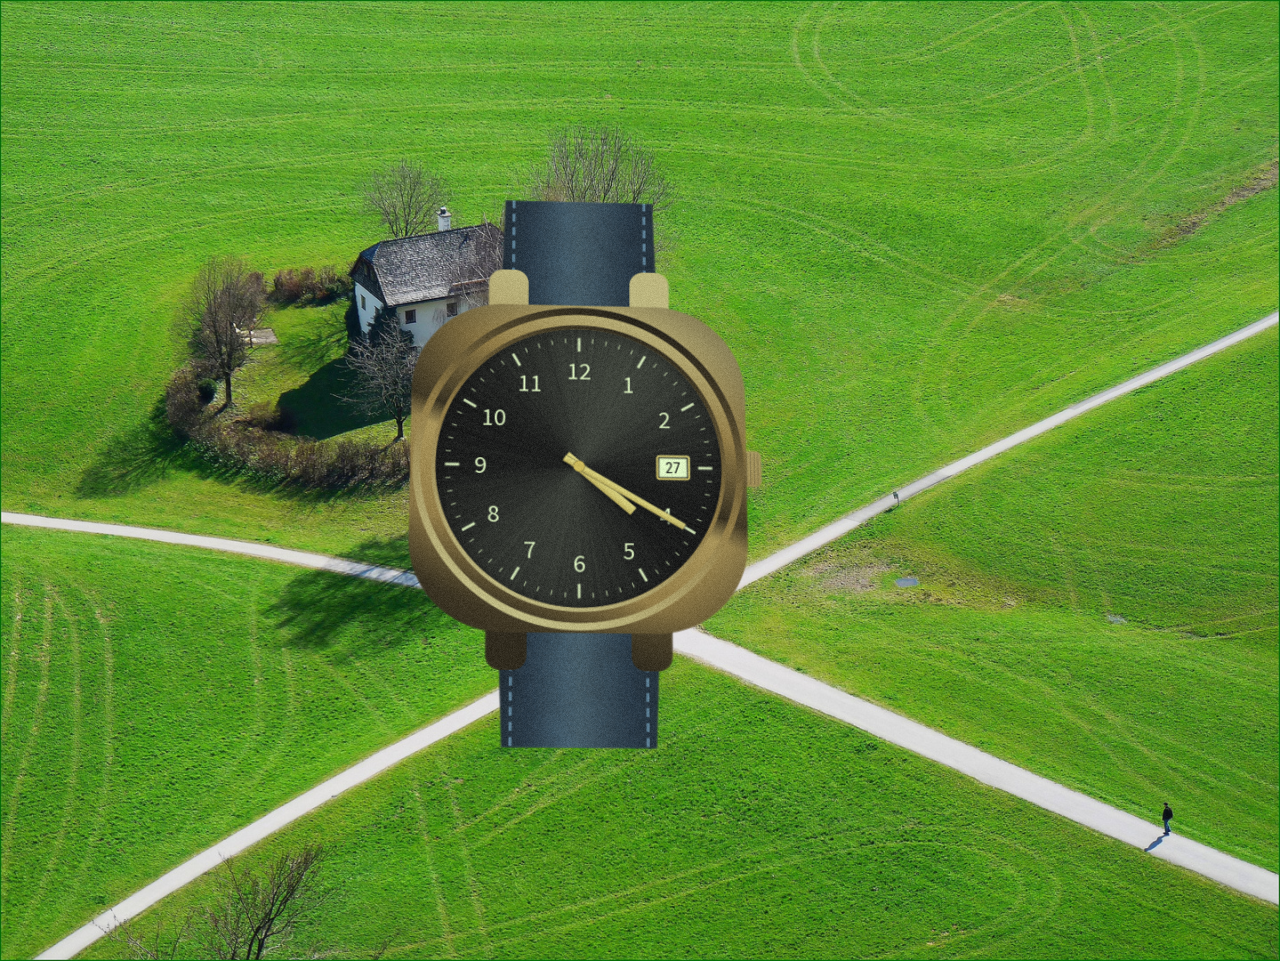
4.20
